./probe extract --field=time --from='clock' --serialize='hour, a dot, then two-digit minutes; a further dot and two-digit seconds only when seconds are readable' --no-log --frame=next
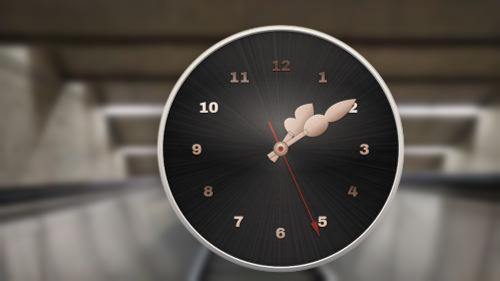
1.09.26
